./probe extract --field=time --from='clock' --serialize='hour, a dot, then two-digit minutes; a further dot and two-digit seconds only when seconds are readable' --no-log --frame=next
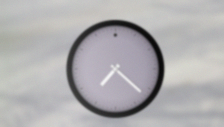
7.22
